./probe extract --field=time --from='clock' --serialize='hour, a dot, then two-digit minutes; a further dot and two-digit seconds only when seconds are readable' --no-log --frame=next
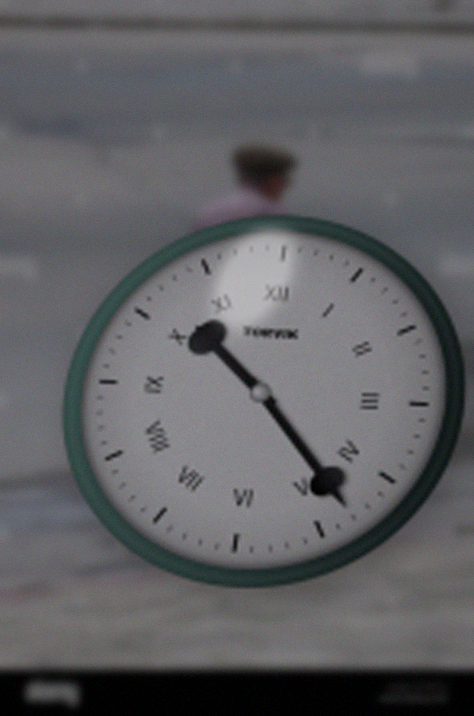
10.23
